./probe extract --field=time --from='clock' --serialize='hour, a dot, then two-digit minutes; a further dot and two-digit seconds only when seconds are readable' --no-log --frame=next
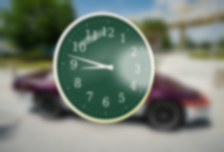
8.47
